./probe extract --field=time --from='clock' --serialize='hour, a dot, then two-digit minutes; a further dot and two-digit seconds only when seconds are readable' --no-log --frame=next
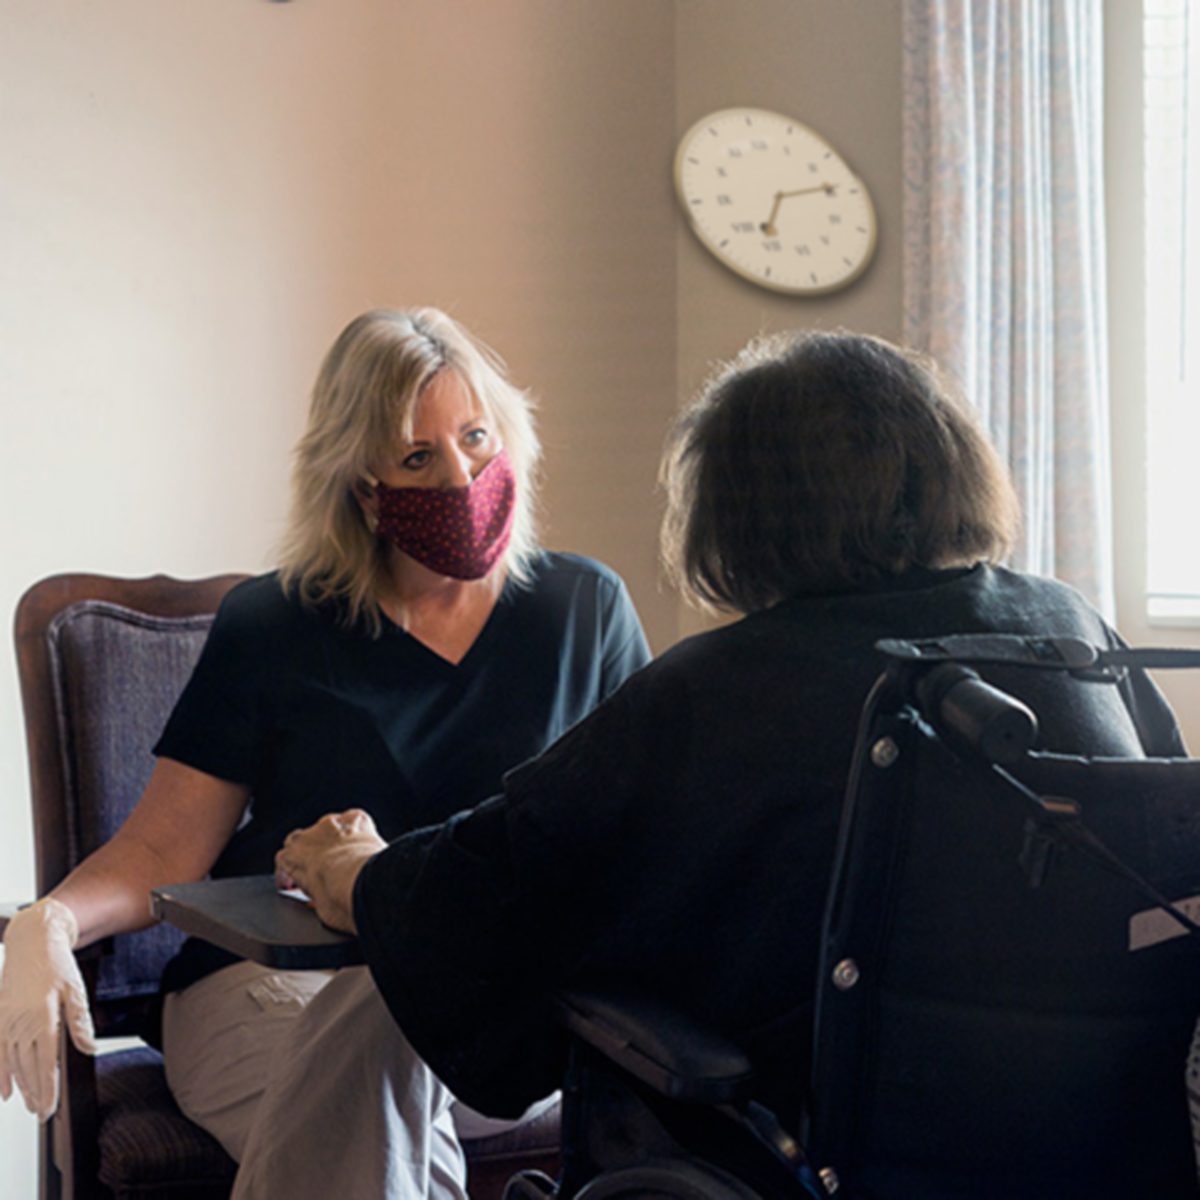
7.14
